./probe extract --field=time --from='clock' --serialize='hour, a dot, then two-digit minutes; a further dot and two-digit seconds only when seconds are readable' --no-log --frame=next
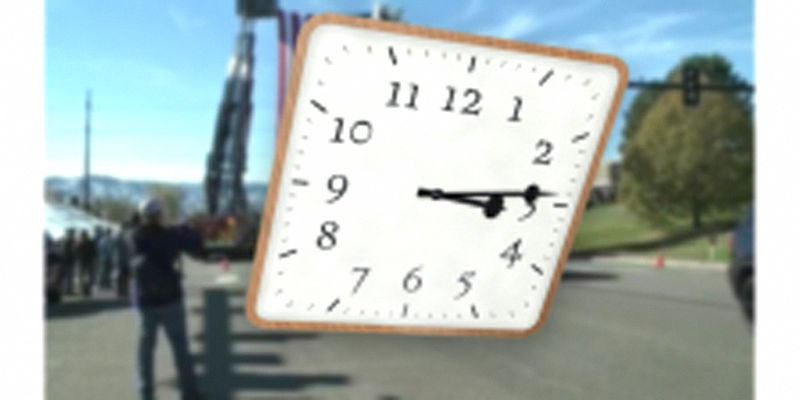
3.14
